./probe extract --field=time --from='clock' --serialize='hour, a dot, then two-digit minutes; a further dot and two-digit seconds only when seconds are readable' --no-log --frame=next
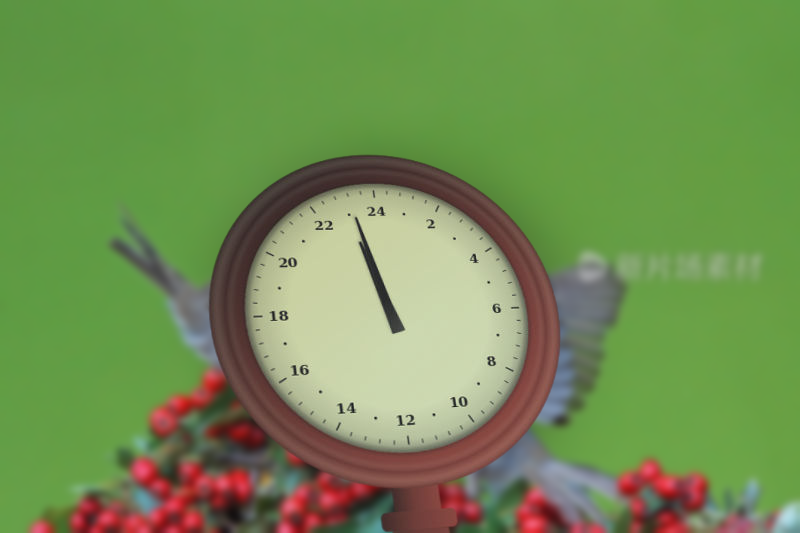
22.58
